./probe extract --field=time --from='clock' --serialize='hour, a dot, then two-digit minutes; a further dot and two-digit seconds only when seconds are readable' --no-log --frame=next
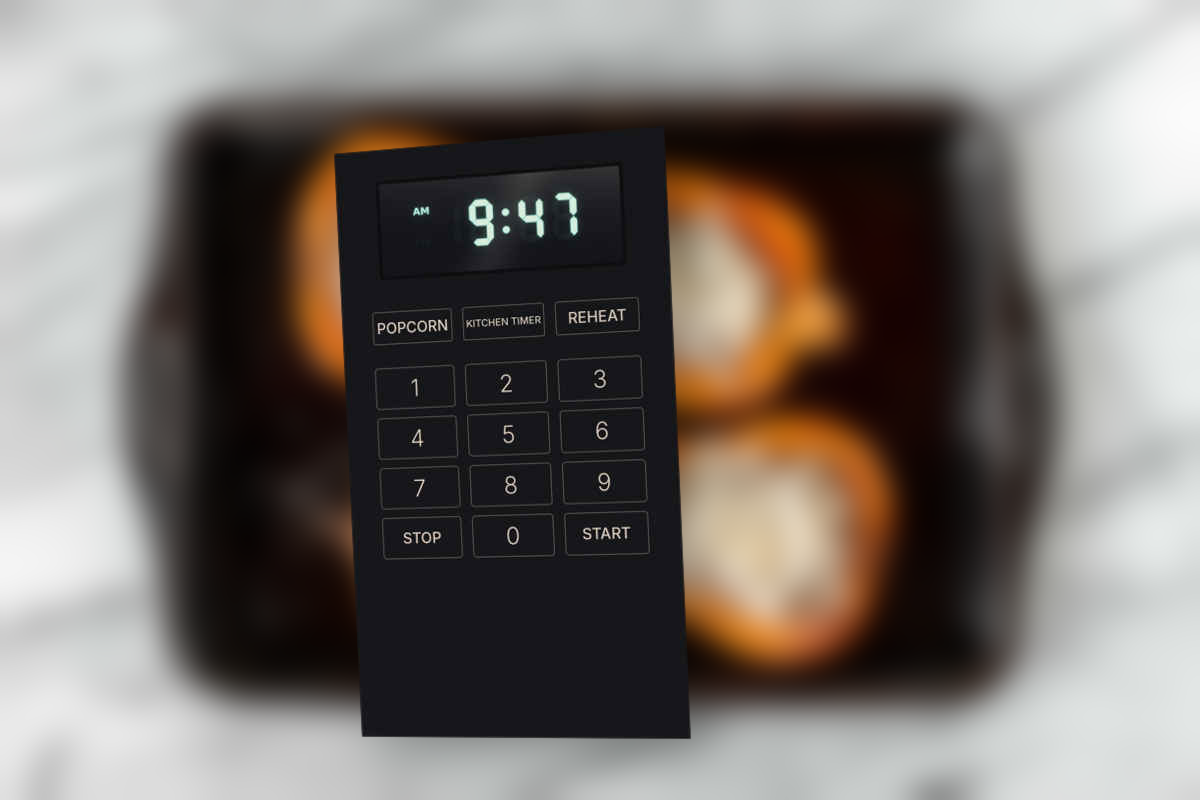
9.47
